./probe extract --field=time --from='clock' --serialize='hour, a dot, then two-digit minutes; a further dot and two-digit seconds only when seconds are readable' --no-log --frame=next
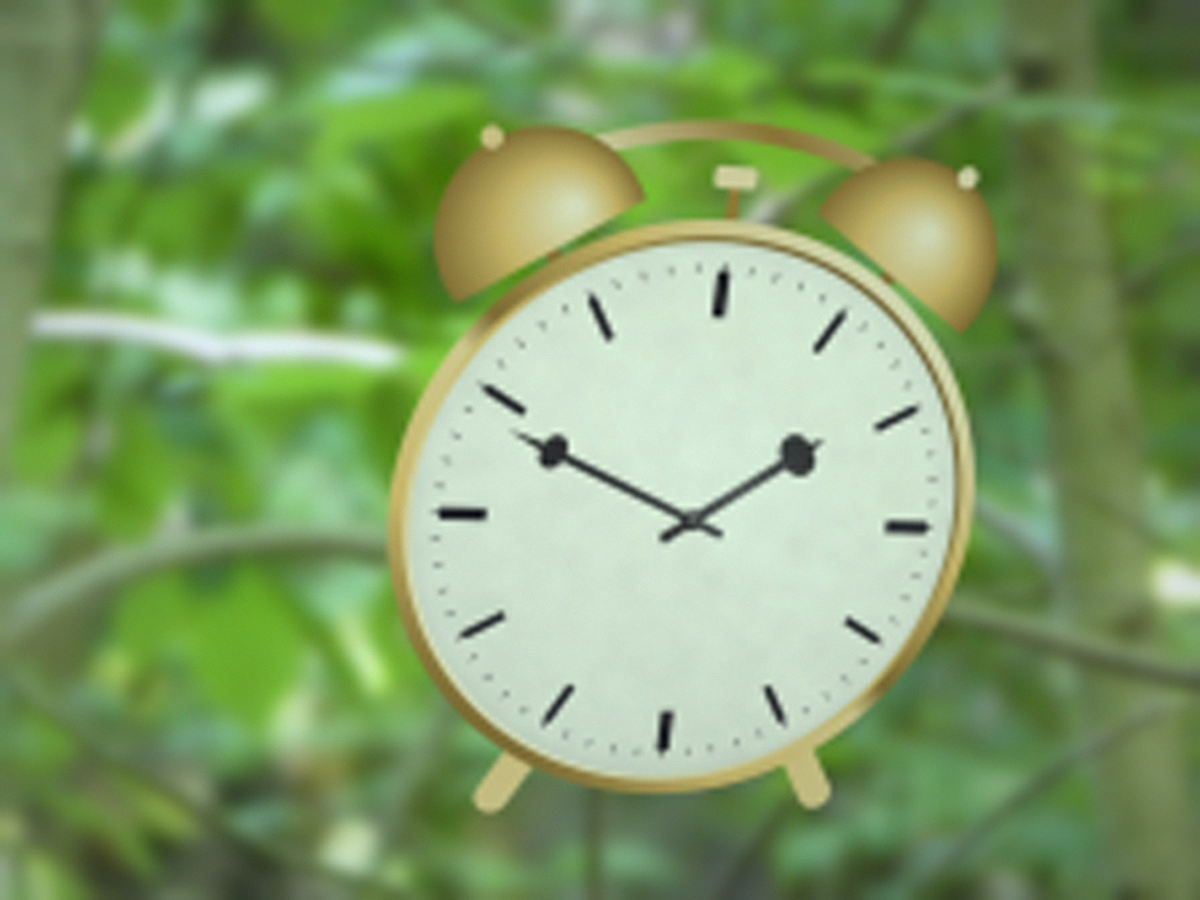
1.49
